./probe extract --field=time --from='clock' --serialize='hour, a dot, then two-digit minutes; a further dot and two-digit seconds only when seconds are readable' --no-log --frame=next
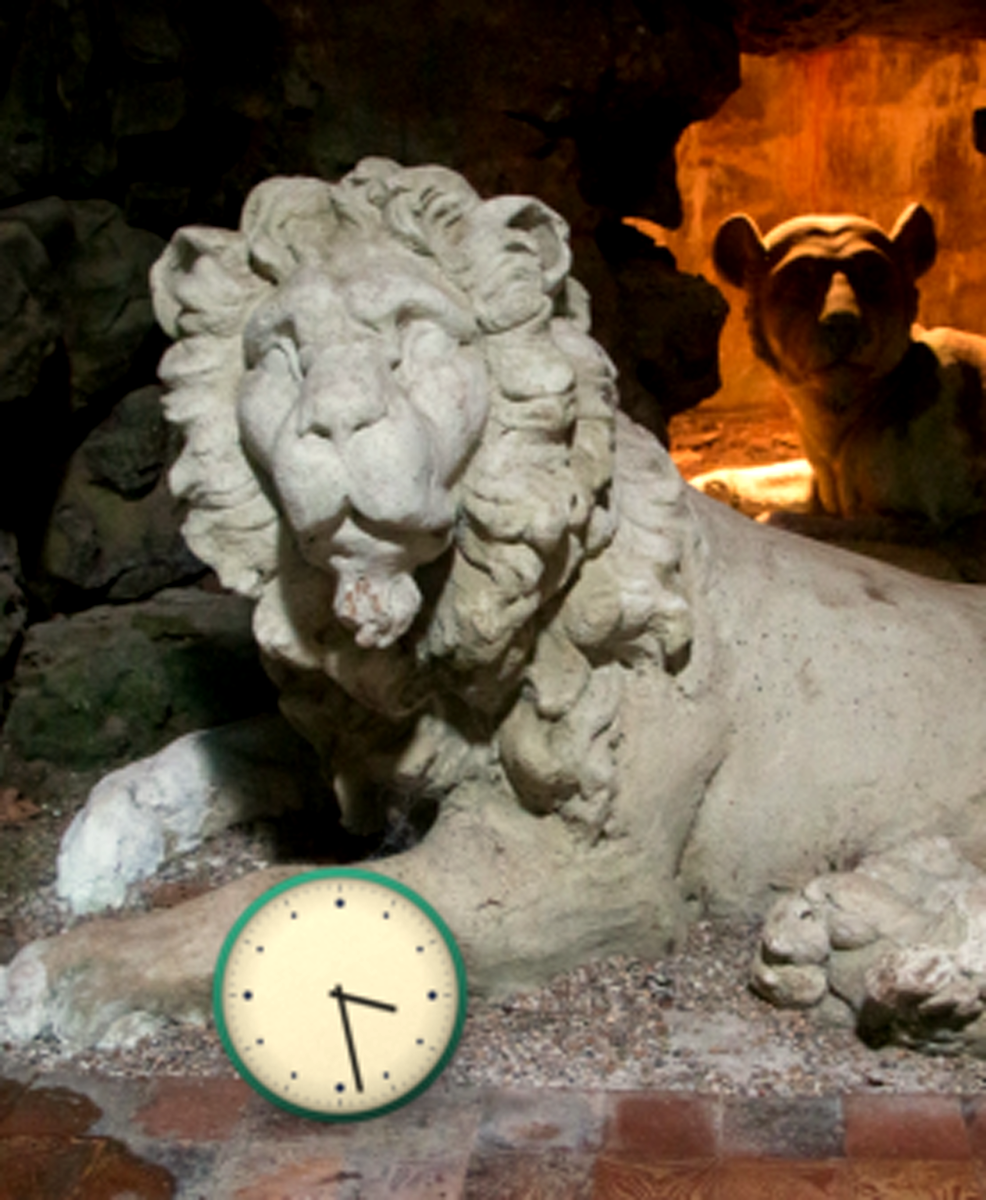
3.28
